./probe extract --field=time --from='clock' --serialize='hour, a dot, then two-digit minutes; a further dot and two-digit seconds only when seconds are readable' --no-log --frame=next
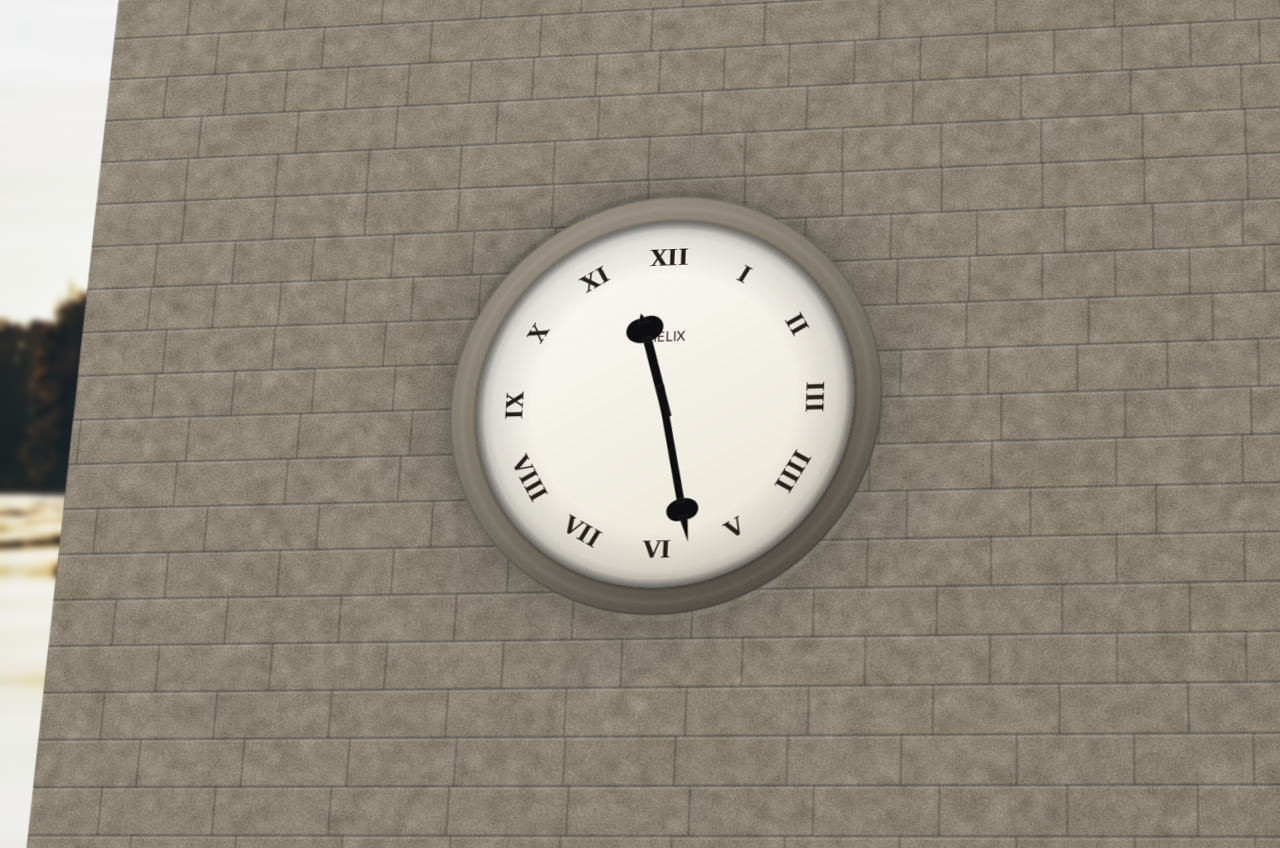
11.28
